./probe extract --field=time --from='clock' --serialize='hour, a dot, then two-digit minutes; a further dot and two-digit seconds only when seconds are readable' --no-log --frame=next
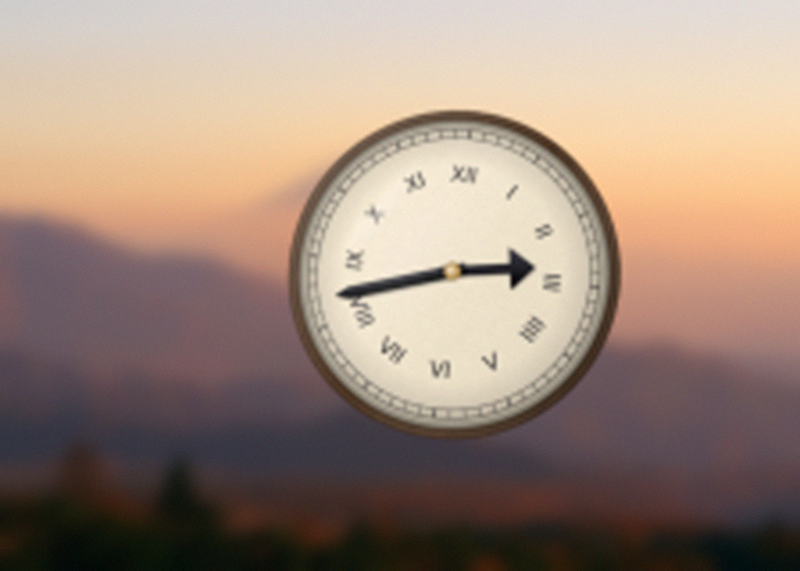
2.42
